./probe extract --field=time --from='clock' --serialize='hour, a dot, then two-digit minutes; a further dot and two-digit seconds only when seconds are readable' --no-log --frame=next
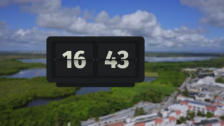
16.43
